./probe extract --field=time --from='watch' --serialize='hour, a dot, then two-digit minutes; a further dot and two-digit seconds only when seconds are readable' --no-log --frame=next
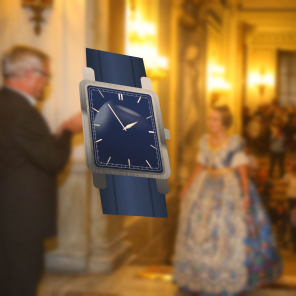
1.55
